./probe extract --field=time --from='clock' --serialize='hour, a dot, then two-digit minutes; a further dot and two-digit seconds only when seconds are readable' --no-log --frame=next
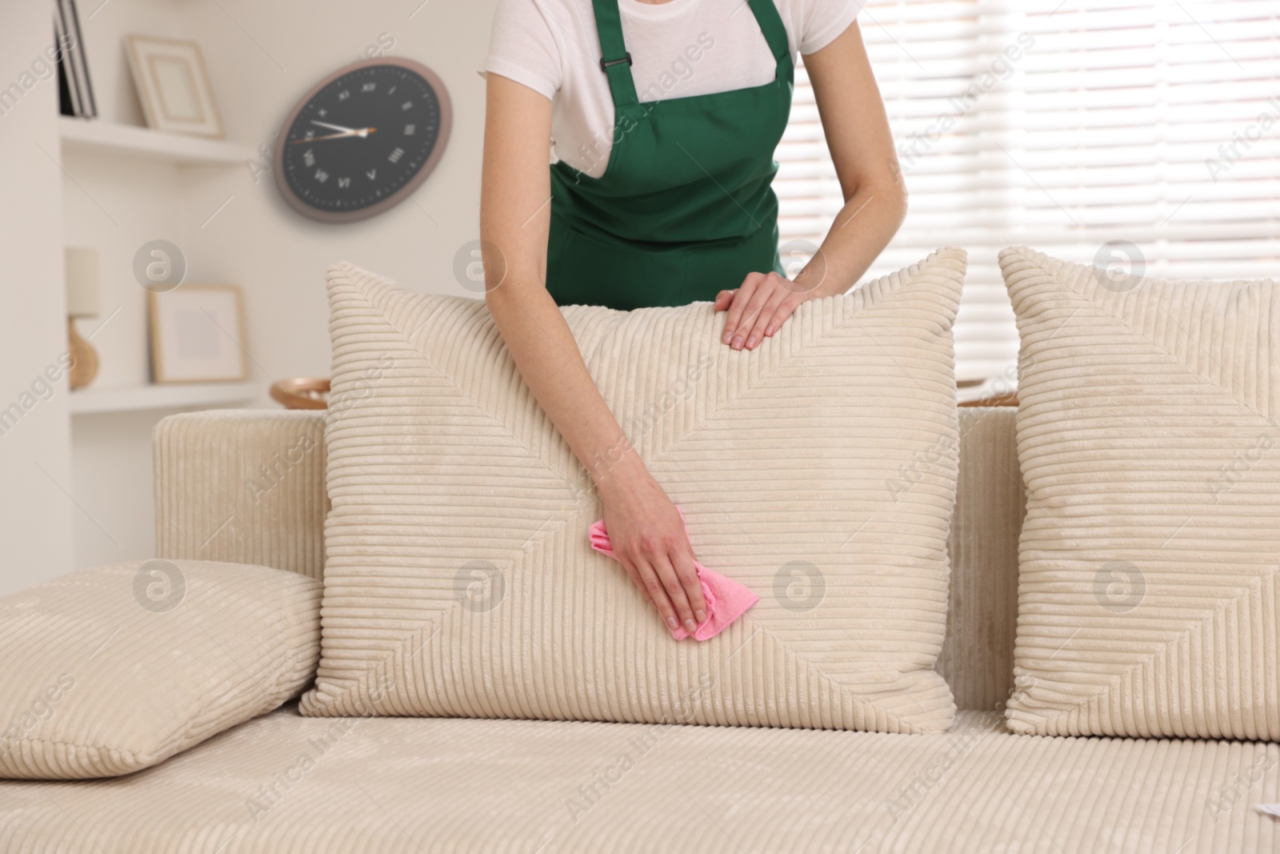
8.47.44
